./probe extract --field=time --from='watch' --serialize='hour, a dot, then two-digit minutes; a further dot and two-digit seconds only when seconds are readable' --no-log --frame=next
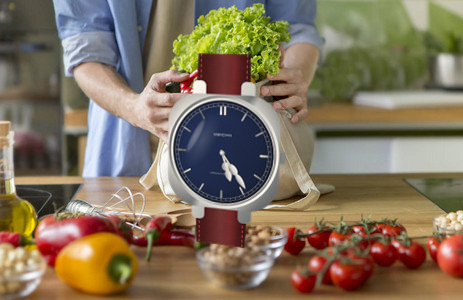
5.24
